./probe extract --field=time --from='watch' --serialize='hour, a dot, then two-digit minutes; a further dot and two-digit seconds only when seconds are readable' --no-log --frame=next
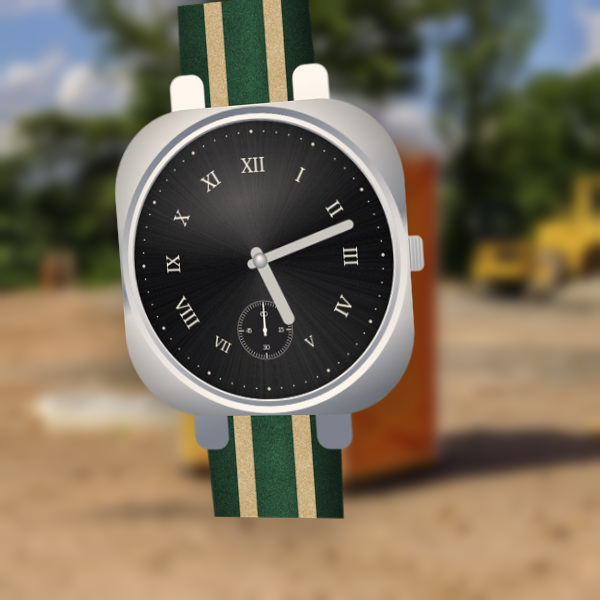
5.12
